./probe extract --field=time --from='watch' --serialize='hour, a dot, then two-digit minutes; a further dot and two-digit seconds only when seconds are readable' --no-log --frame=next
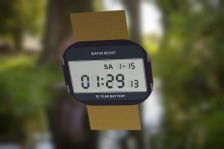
1.29.13
